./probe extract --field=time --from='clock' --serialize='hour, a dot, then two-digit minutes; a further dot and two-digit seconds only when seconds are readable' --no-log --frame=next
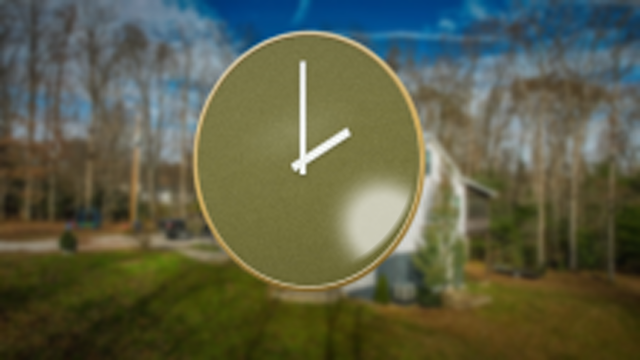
2.00
